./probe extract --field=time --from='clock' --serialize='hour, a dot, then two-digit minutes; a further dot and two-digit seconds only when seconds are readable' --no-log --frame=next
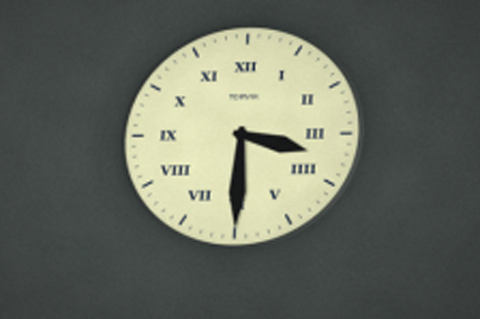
3.30
